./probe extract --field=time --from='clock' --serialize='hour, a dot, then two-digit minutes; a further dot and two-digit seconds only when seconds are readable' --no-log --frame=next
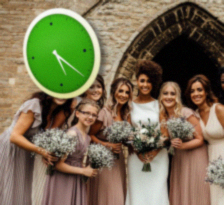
5.22
